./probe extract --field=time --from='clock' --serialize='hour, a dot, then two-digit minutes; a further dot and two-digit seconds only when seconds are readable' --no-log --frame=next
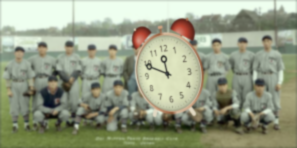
11.49
